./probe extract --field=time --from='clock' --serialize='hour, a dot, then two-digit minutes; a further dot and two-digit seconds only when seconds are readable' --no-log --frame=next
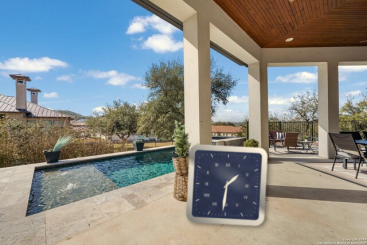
1.31
